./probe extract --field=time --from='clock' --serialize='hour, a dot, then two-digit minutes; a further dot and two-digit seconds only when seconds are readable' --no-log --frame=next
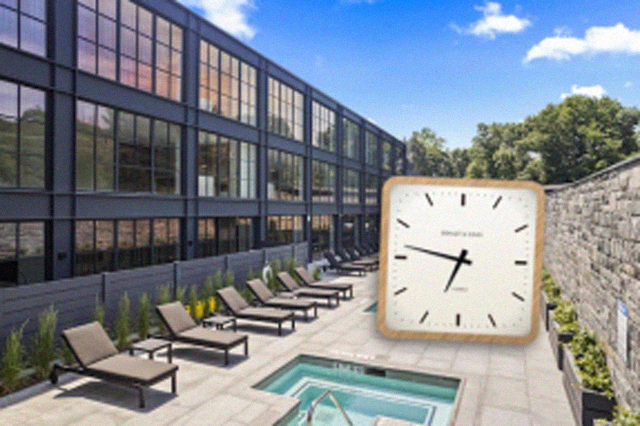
6.47
